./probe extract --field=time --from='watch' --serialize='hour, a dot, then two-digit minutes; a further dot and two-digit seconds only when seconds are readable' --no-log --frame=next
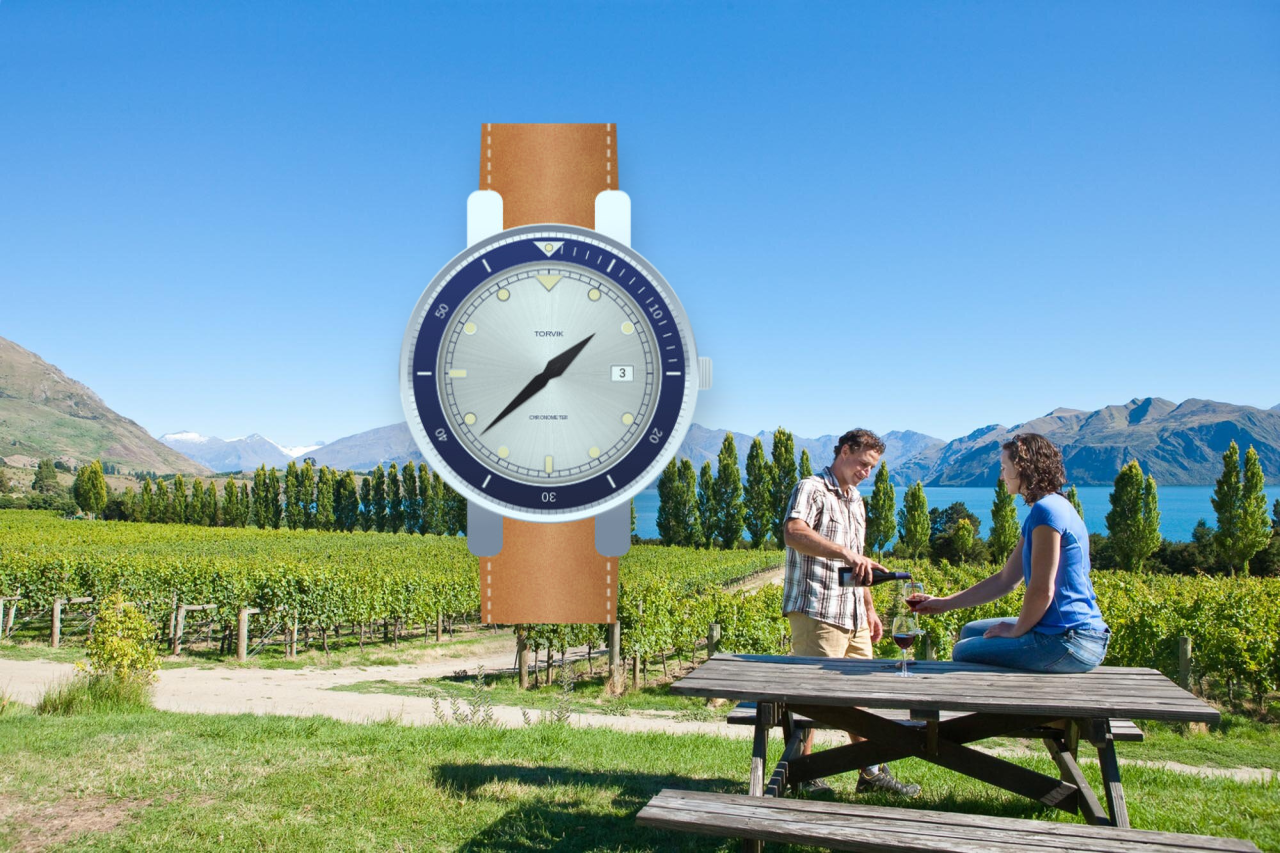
1.38
